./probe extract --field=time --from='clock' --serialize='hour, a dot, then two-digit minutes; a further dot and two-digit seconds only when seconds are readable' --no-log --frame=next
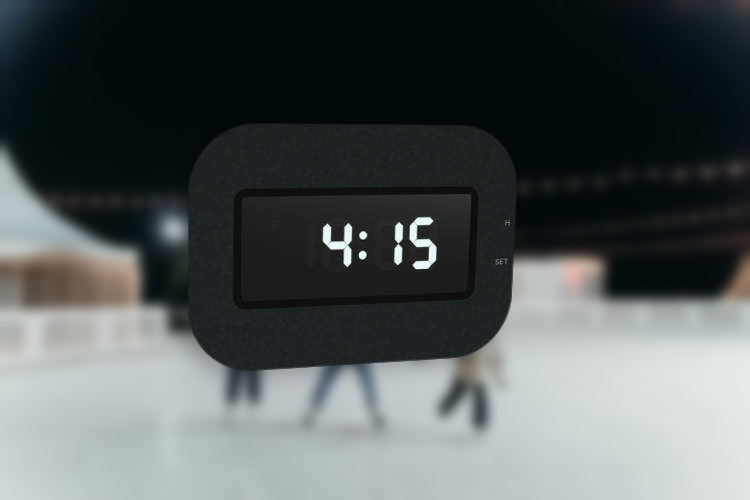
4.15
